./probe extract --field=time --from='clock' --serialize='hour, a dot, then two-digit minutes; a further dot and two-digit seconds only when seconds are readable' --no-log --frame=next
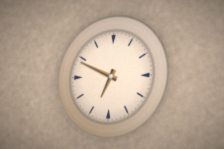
6.49
